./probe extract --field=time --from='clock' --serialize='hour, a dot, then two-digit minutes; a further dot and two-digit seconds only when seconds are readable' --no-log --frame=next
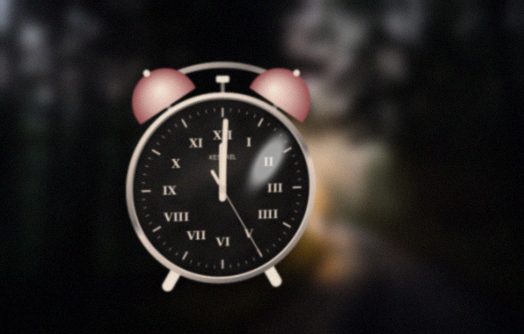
12.00.25
